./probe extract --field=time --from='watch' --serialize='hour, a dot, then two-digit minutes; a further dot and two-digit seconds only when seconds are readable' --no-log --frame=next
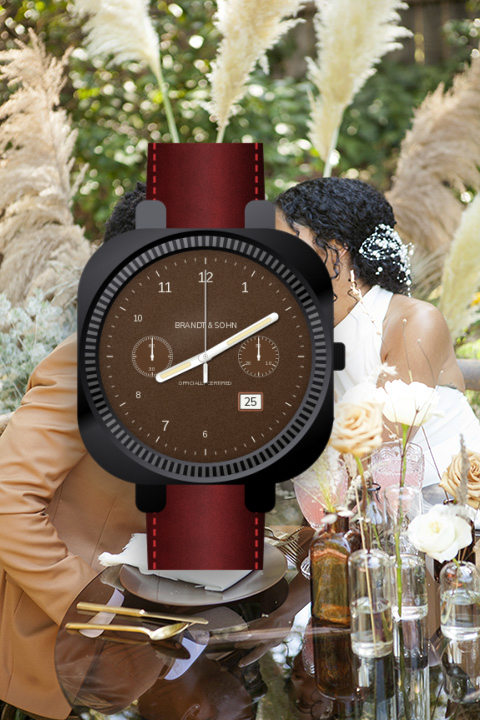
8.10
